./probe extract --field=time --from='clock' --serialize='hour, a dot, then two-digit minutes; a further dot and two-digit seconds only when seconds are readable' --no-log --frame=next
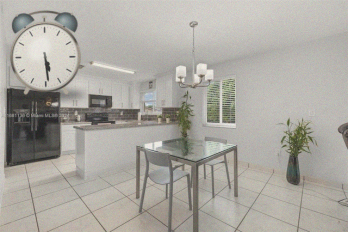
5.29
